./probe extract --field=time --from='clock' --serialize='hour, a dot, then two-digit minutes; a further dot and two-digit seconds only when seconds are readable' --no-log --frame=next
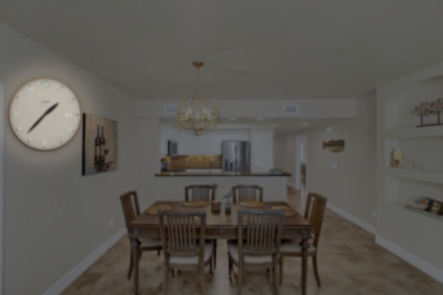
1.37
